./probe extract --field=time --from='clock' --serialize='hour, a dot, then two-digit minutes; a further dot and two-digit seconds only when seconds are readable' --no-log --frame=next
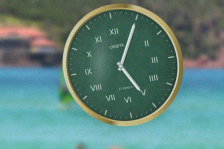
5.05
